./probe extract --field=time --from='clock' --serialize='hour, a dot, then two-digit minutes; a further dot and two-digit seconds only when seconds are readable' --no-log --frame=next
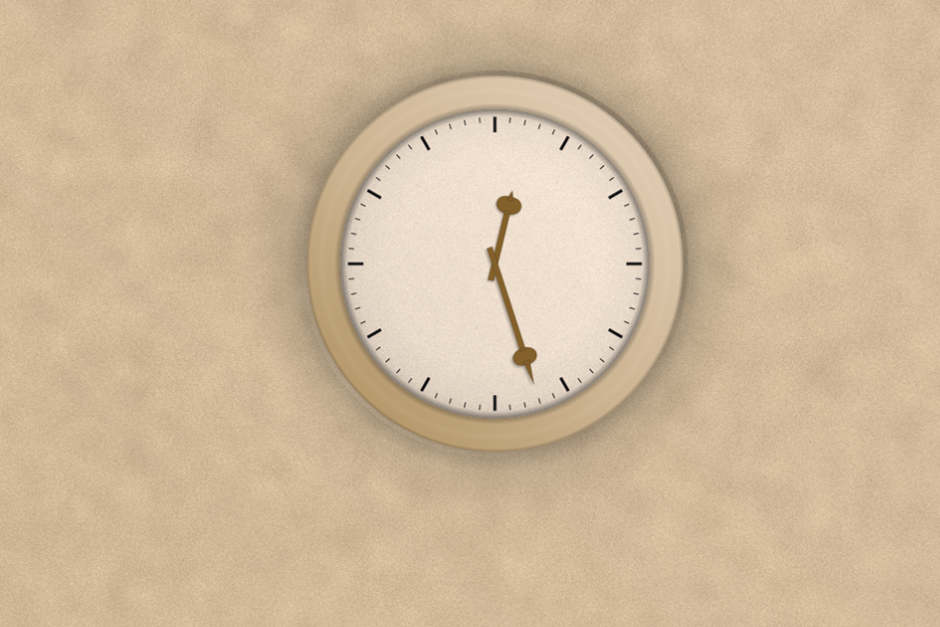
12.27
